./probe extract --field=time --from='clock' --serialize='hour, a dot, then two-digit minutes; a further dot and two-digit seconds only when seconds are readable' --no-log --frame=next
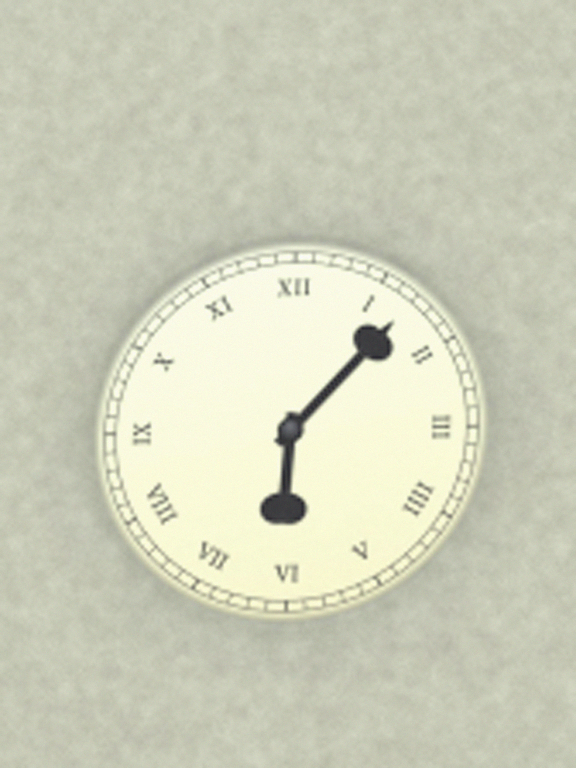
6.07
